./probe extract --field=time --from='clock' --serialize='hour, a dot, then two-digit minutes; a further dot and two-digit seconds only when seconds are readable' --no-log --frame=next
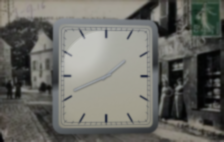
1.41
